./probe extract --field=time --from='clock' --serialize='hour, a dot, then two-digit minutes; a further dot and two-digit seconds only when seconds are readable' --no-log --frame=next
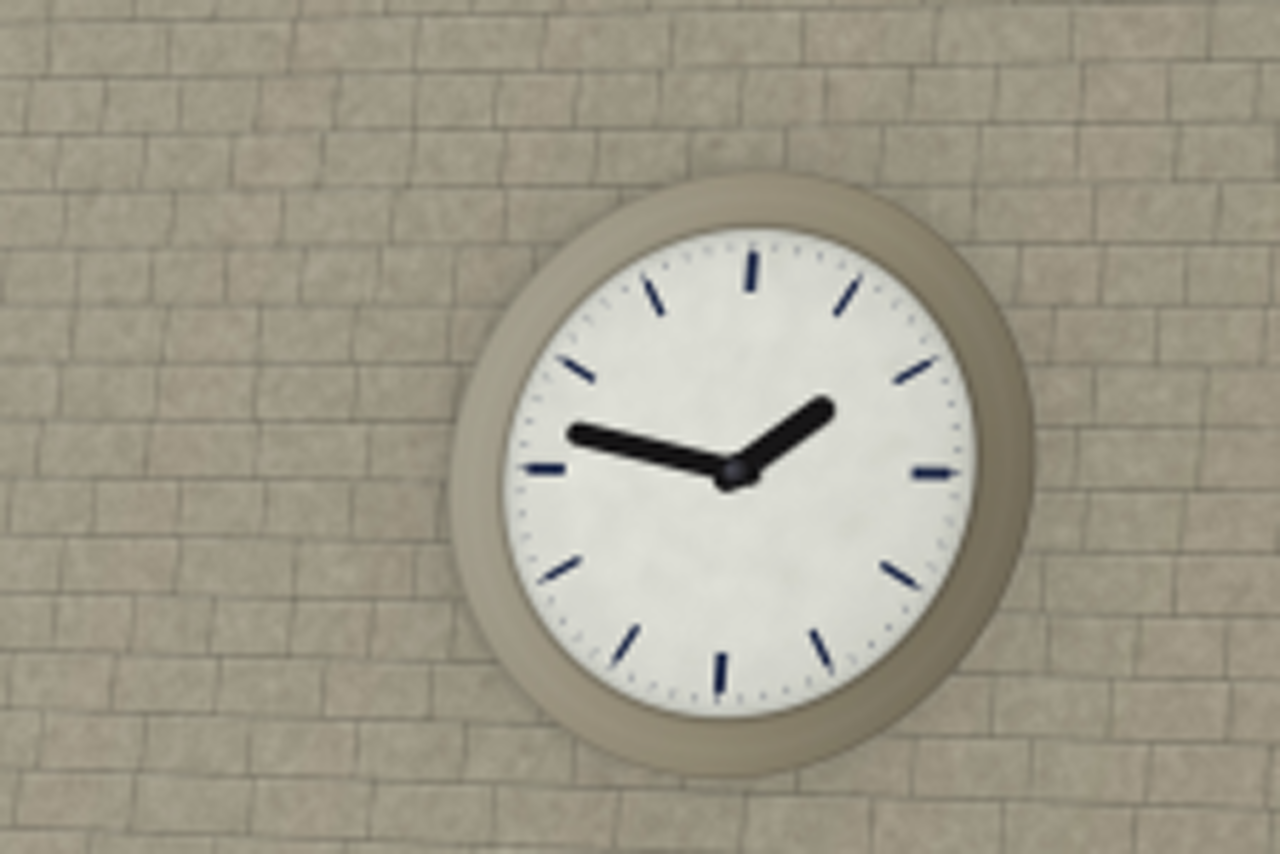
1.47
